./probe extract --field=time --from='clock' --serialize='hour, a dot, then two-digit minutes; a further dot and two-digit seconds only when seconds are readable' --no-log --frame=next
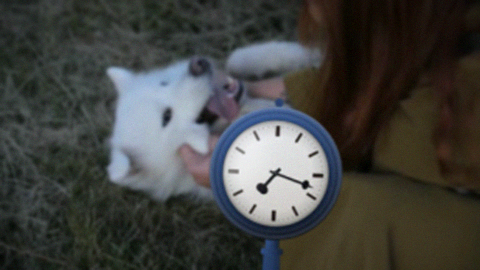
7.18
